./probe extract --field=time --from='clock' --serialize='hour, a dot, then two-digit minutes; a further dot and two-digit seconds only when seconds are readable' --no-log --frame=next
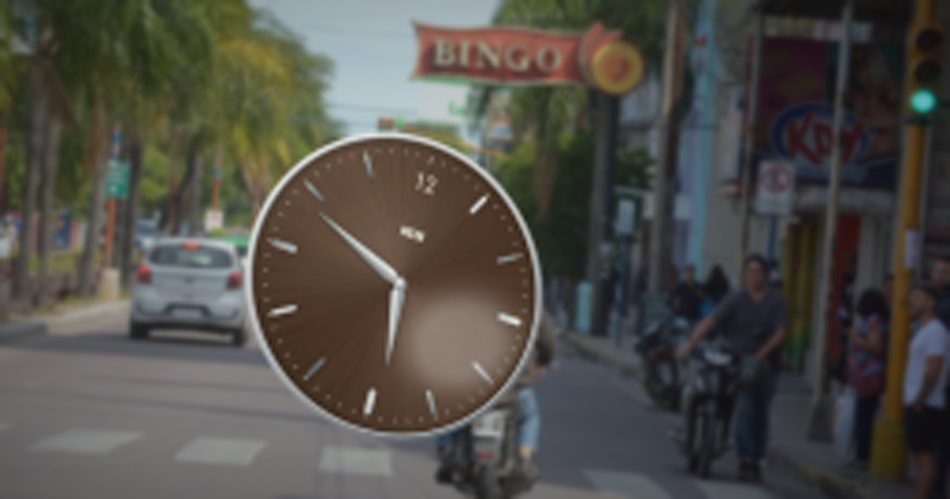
5.49
